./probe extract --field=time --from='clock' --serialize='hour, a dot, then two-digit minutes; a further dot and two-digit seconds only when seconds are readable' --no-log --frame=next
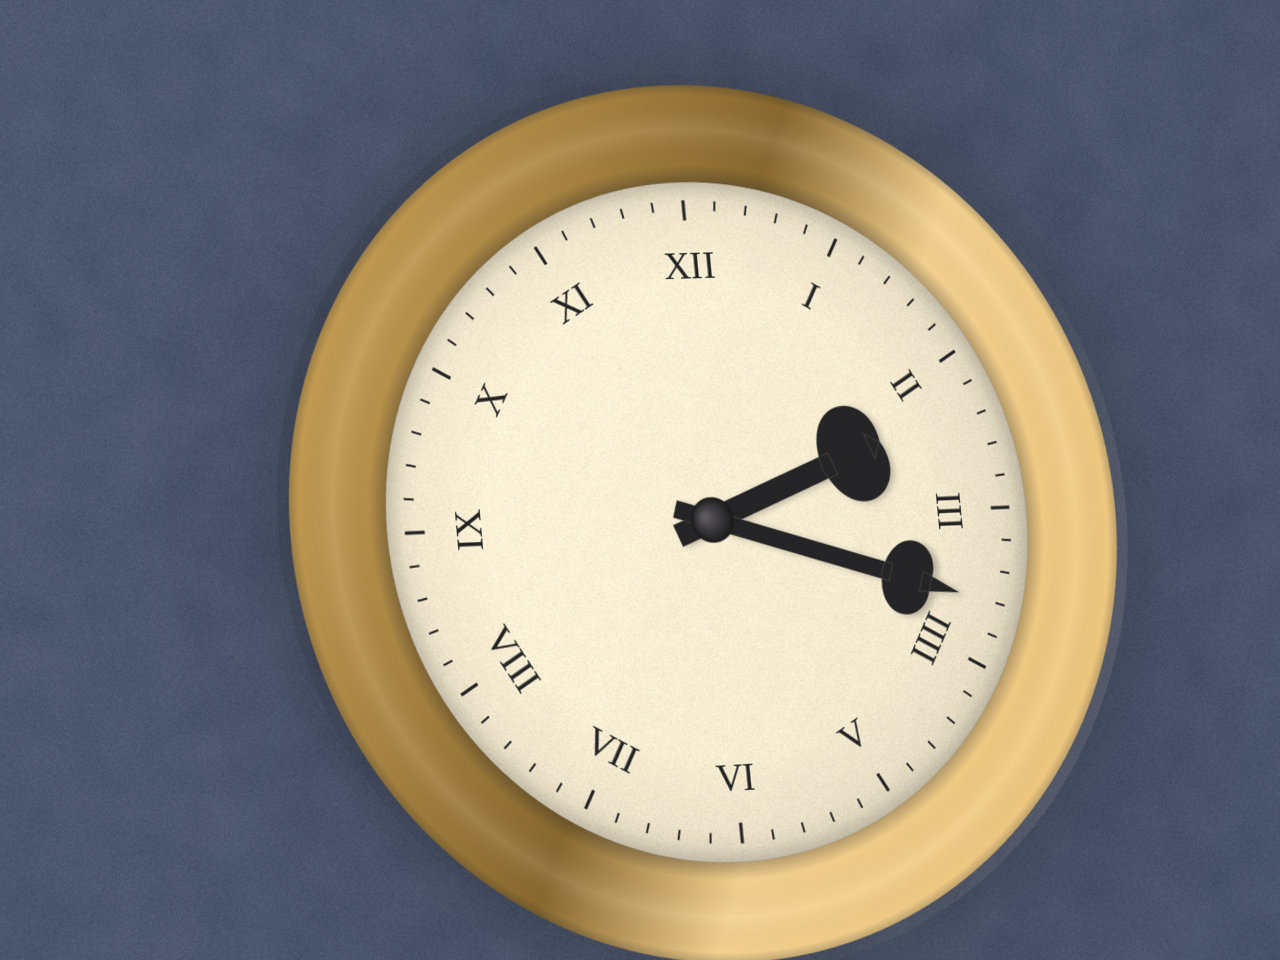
2.18
